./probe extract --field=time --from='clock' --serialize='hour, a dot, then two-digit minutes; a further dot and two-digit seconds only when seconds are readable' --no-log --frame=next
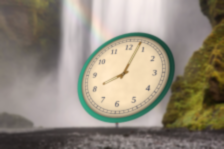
8.03
